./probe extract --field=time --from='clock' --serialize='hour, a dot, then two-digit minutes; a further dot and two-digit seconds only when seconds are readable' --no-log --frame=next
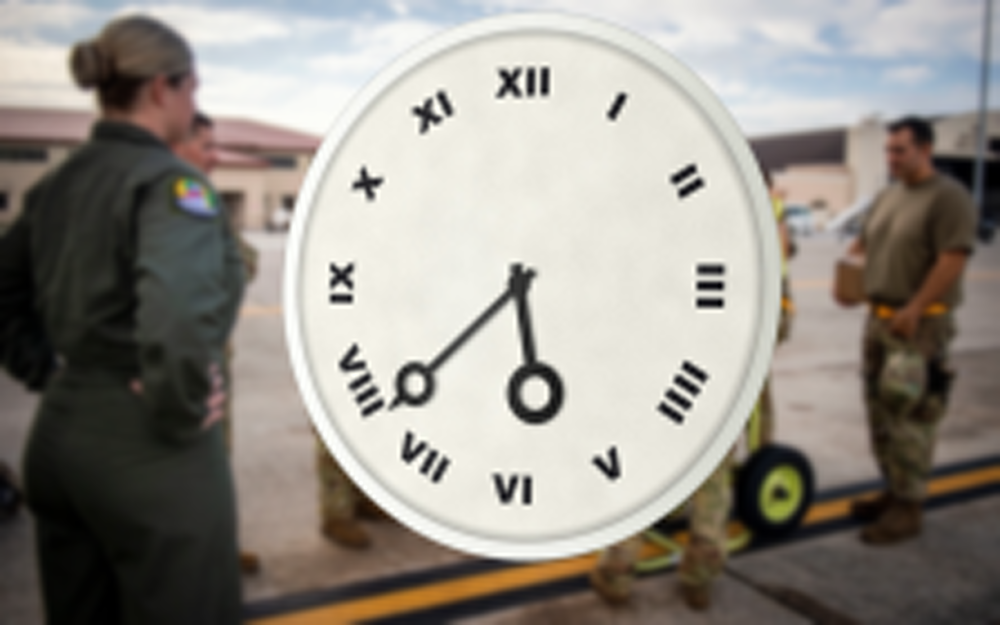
5.38
